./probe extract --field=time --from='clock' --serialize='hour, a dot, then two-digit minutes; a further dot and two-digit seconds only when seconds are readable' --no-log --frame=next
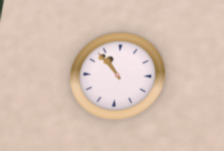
10.53
